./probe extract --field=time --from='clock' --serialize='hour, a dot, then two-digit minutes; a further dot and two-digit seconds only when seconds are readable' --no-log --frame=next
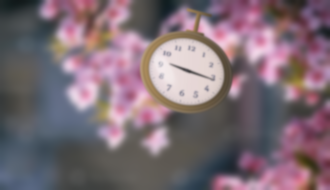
9.16
